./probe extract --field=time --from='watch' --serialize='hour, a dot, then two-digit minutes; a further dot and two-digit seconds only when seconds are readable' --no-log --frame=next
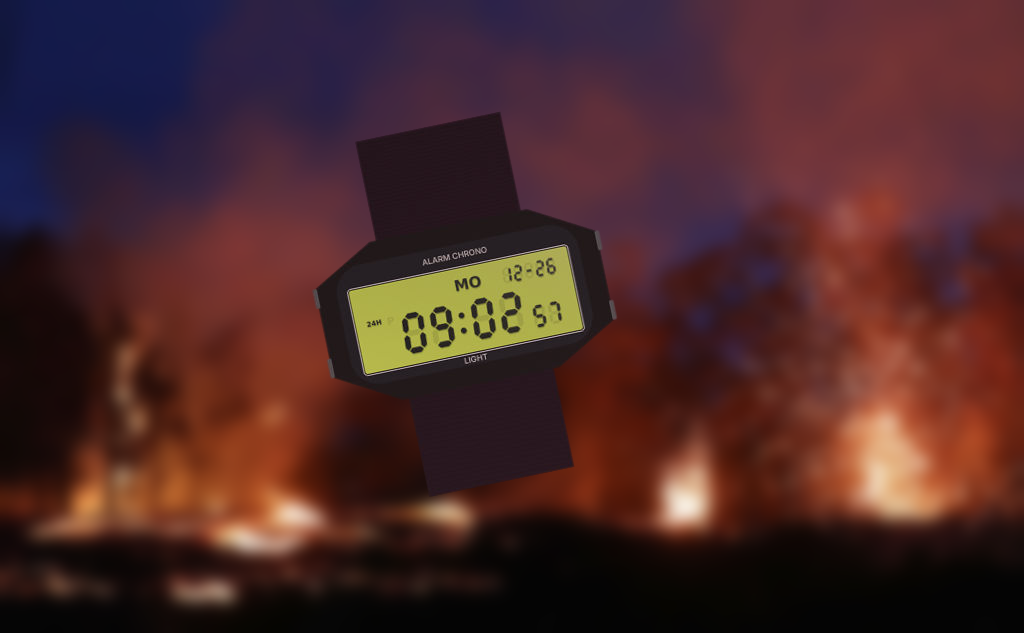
9.02.57
